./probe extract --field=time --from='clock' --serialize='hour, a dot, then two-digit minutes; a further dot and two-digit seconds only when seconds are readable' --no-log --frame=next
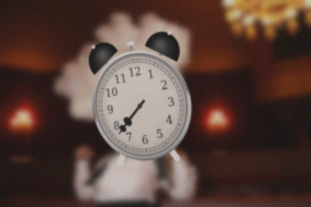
7.38
